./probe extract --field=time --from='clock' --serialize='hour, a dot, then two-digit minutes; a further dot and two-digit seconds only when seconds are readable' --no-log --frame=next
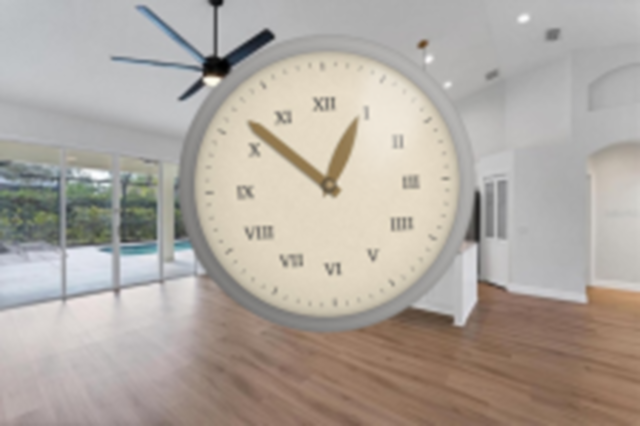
12.52
